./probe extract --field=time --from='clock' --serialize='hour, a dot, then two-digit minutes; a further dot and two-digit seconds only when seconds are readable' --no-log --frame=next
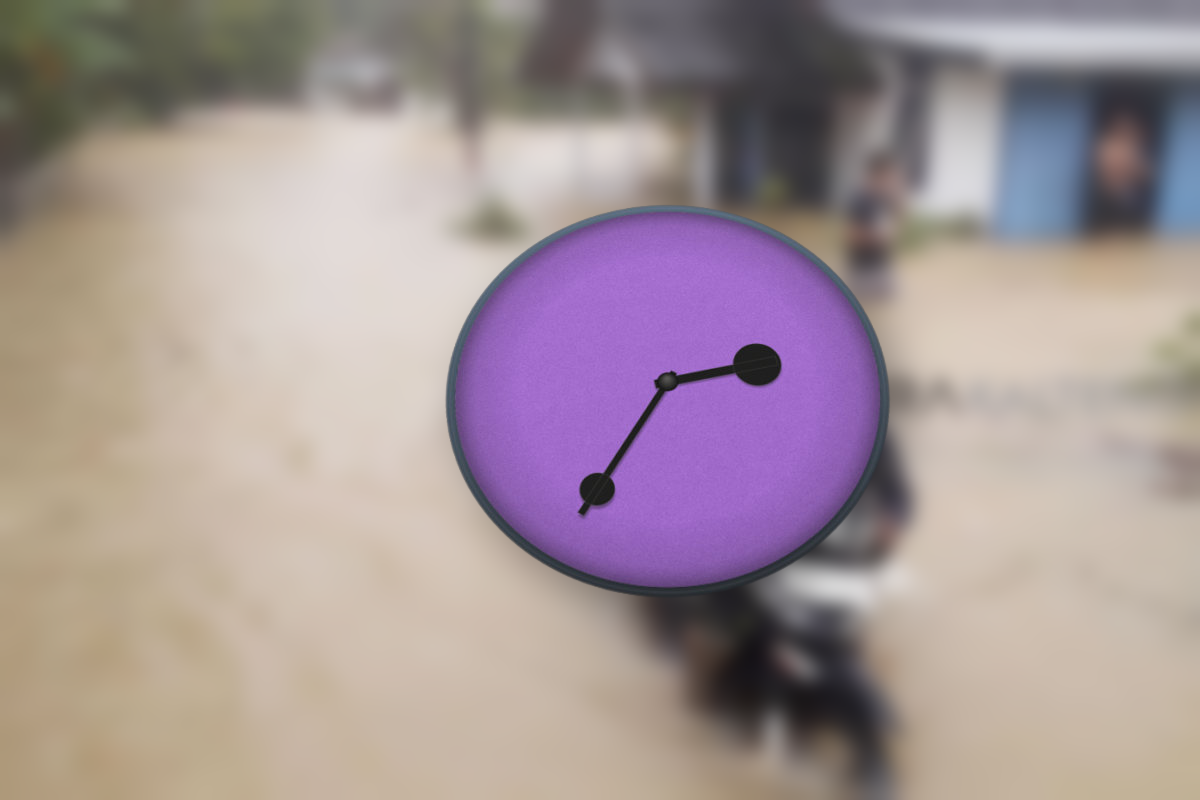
2.35
